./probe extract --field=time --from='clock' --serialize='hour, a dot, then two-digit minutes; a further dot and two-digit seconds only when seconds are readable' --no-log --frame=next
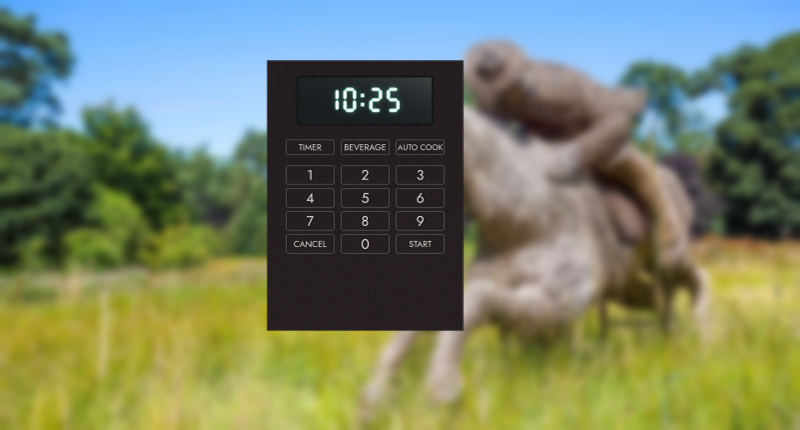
10.25
